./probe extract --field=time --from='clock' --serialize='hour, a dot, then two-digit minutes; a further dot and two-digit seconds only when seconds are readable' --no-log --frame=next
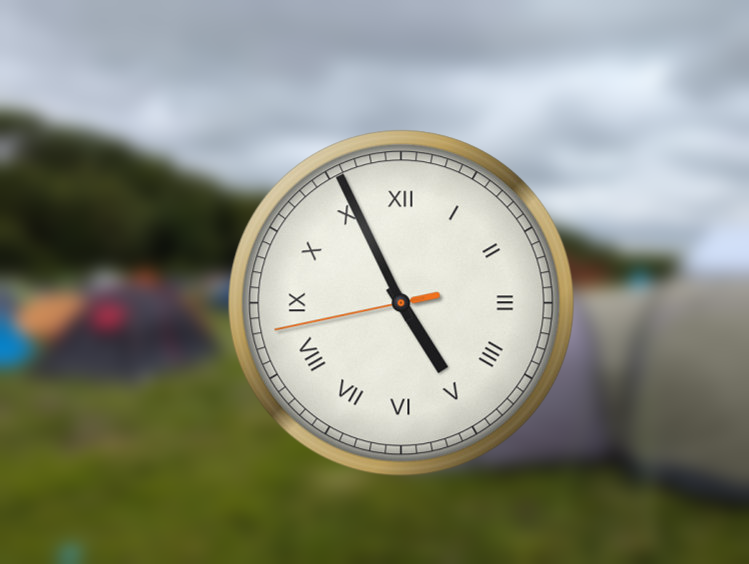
4.55.43
